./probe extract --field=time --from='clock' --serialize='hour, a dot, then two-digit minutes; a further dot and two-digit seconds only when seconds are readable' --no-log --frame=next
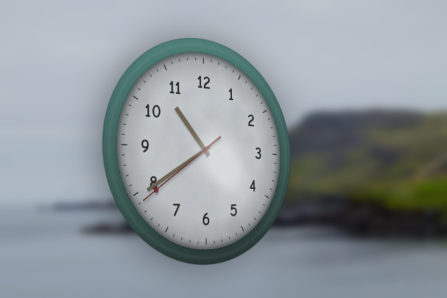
10.39.39
